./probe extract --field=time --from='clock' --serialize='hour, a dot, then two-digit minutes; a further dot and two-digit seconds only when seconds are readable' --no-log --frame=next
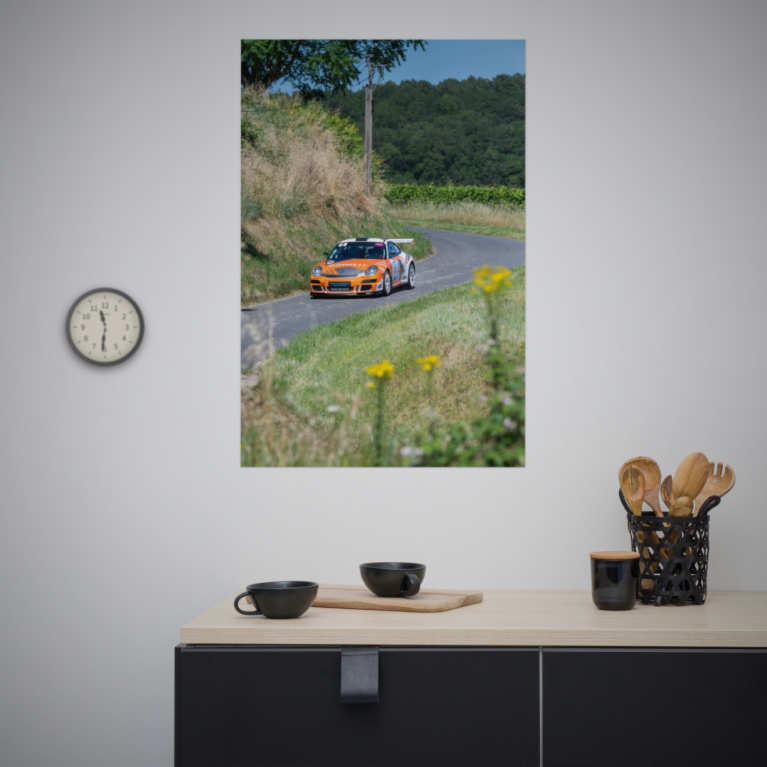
11.31
